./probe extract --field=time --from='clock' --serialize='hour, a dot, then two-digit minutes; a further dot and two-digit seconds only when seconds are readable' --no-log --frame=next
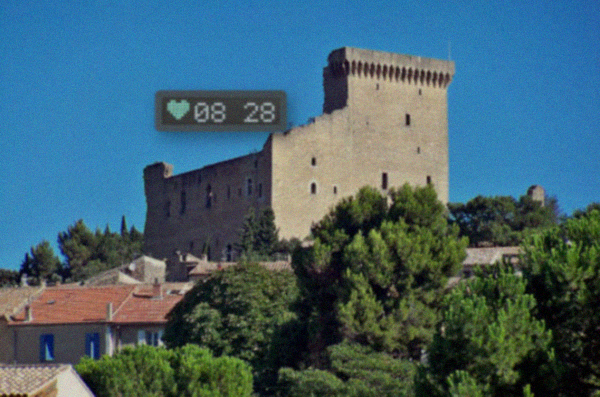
8.28
